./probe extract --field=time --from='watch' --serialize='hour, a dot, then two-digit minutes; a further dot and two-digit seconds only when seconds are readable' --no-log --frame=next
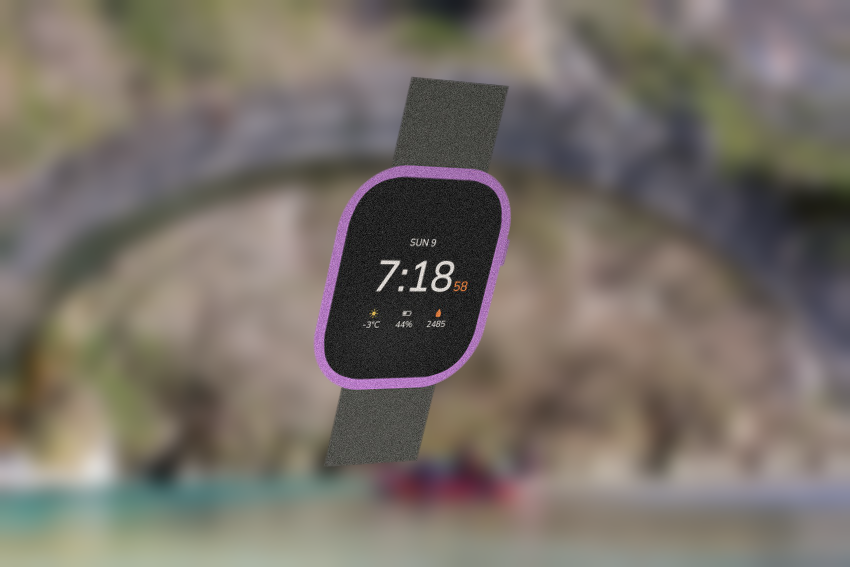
7.18.58
